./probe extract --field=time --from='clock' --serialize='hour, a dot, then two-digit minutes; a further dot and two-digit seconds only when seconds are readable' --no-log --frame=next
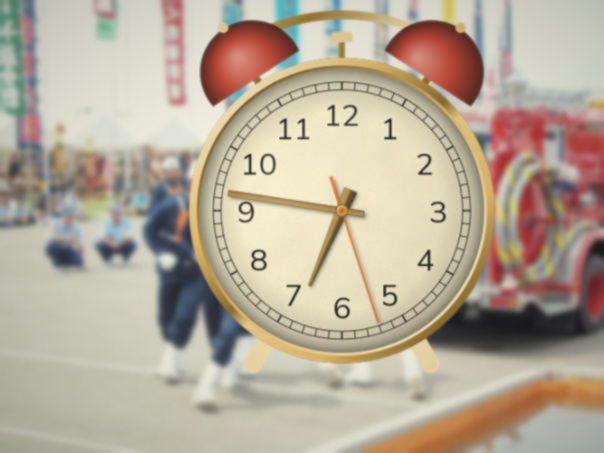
6.46.27
